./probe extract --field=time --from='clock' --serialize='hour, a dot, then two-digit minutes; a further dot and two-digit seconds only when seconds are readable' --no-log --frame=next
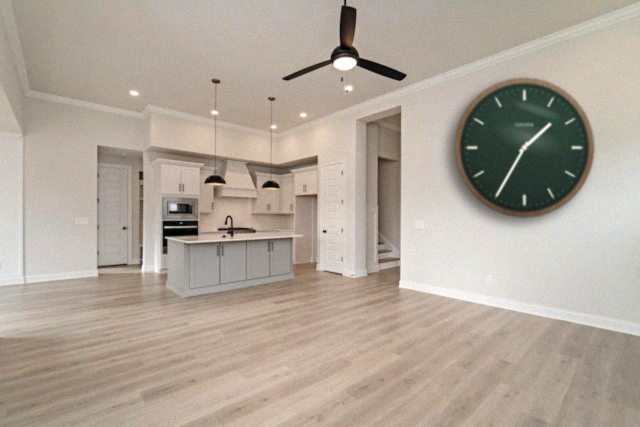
1.35
